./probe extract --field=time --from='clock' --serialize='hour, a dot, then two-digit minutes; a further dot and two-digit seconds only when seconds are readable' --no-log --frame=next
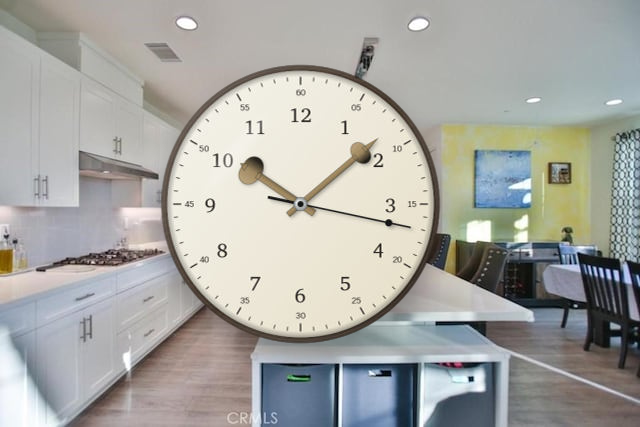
10.08.17
